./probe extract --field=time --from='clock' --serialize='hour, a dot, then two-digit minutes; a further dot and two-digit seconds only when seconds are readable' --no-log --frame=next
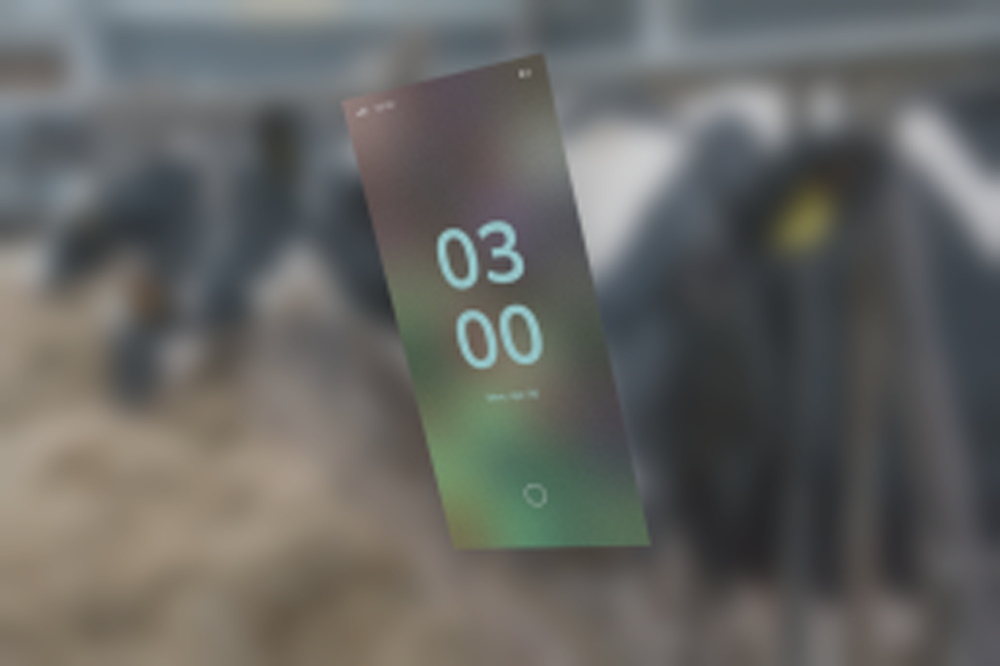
3.00
